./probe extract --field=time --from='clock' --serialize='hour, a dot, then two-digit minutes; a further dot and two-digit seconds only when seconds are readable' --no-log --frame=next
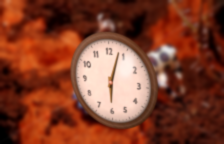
6.03
